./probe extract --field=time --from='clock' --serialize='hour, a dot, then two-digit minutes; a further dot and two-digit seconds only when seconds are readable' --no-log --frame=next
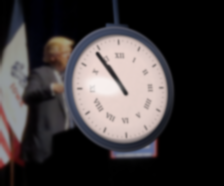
10.54
